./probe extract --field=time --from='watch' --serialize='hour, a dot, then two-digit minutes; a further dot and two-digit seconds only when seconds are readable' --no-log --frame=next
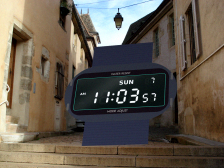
11.03.57
